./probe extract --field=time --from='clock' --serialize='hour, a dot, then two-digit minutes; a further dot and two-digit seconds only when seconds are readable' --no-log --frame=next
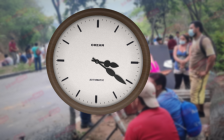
3.21
